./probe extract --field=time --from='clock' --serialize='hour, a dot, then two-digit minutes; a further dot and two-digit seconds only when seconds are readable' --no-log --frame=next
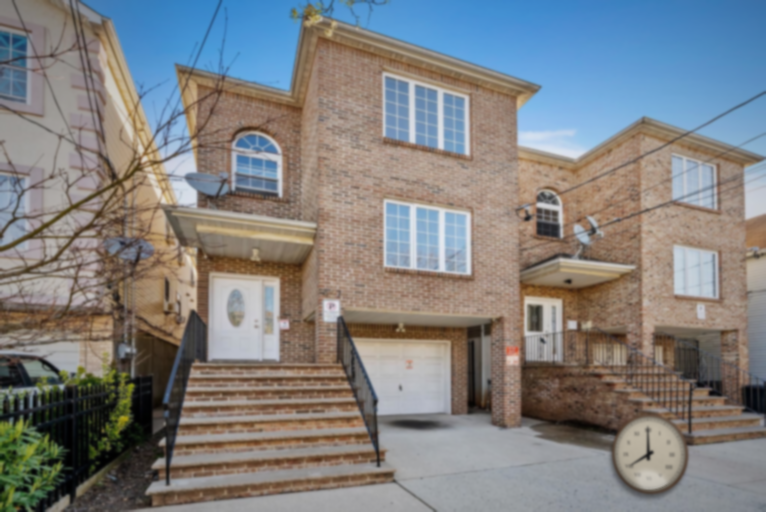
8.00
